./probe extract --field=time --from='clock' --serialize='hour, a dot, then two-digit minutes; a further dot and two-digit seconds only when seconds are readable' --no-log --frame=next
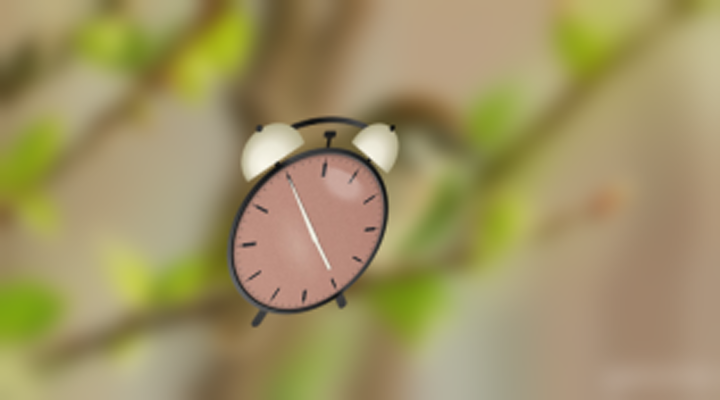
4.55
